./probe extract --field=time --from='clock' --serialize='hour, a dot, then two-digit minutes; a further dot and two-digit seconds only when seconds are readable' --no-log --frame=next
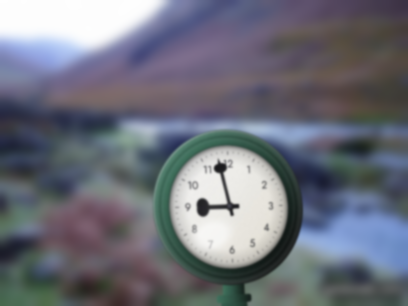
8.58
